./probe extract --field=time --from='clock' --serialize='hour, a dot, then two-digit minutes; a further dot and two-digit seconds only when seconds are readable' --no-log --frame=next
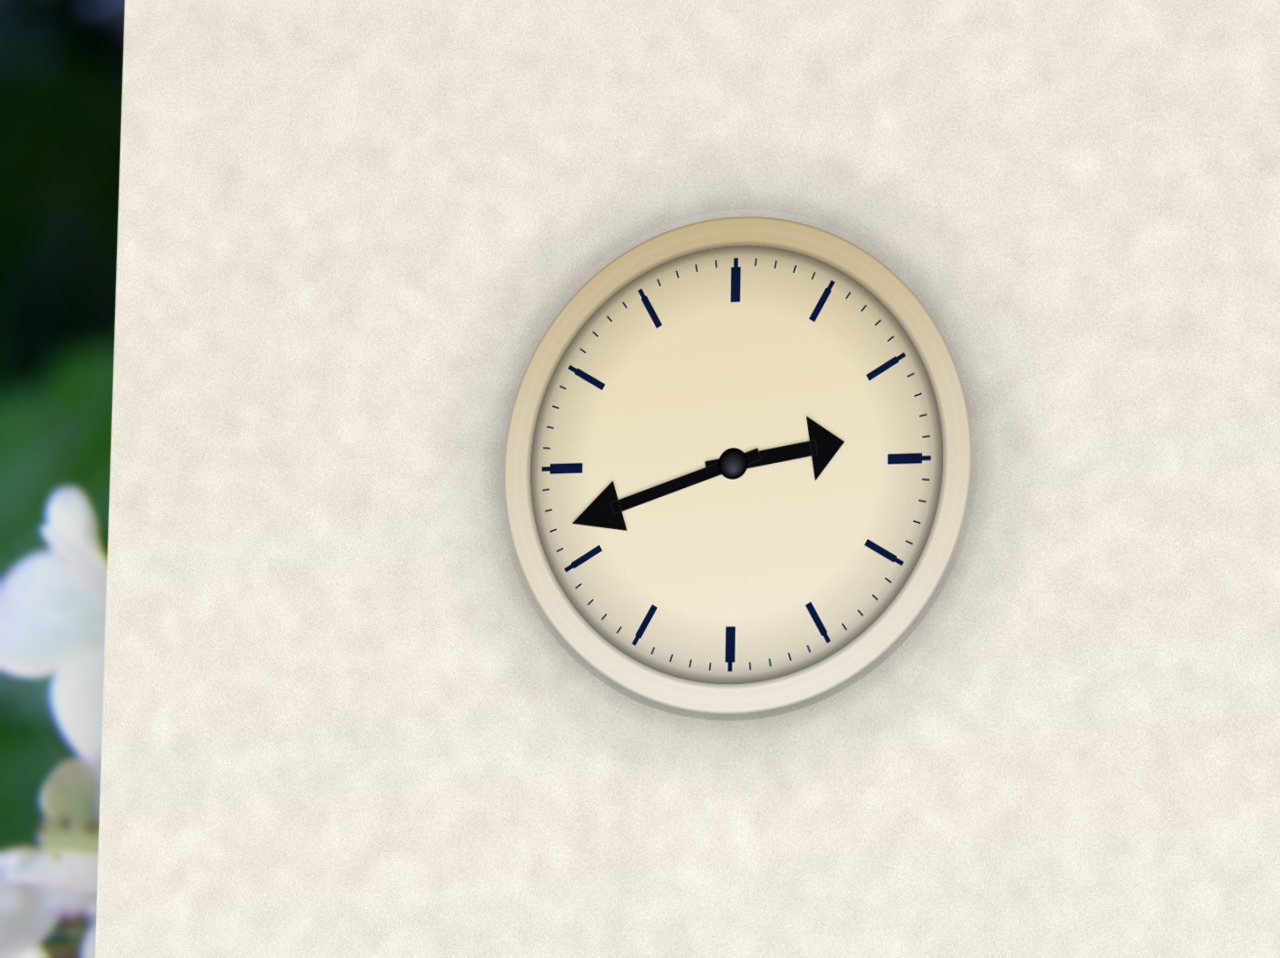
2.42
